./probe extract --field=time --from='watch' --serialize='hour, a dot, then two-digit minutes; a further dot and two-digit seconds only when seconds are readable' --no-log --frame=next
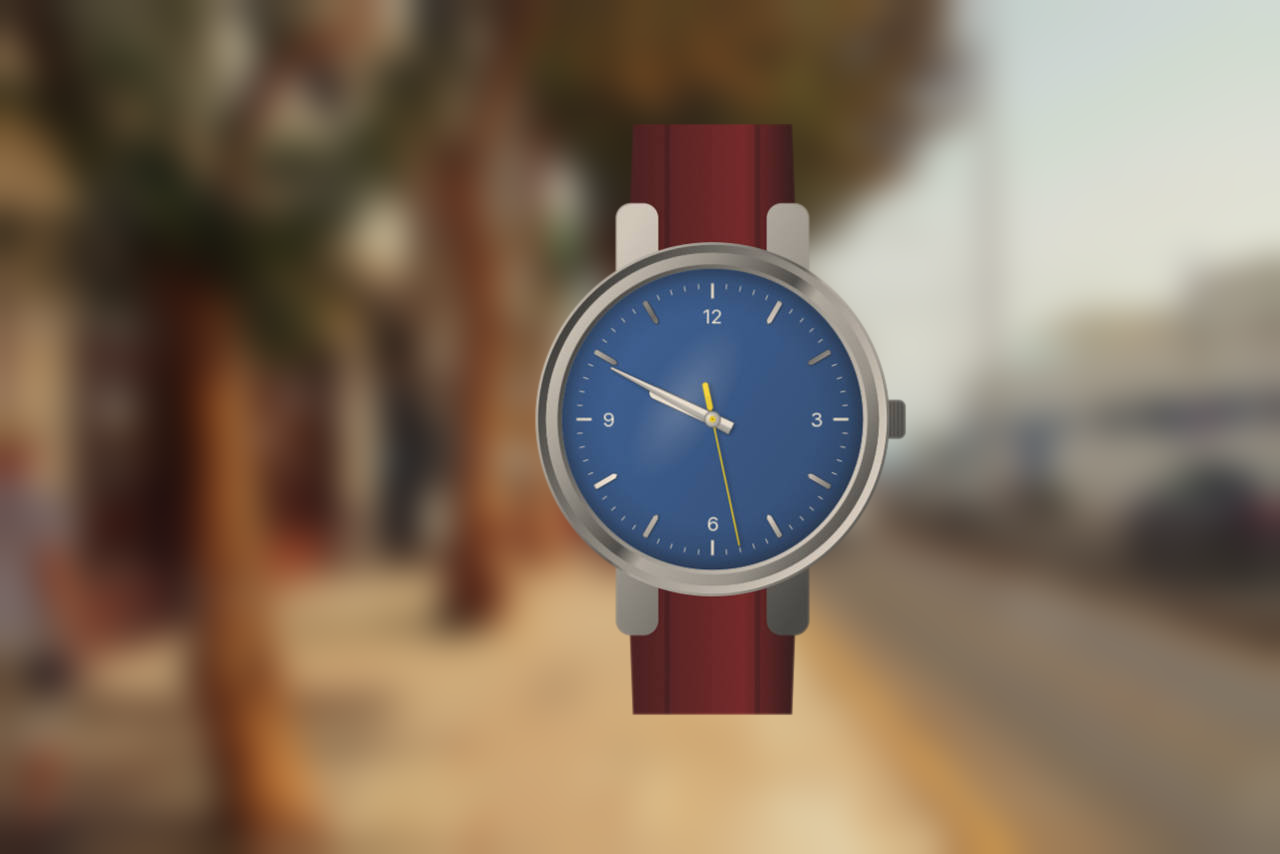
9.49.28
